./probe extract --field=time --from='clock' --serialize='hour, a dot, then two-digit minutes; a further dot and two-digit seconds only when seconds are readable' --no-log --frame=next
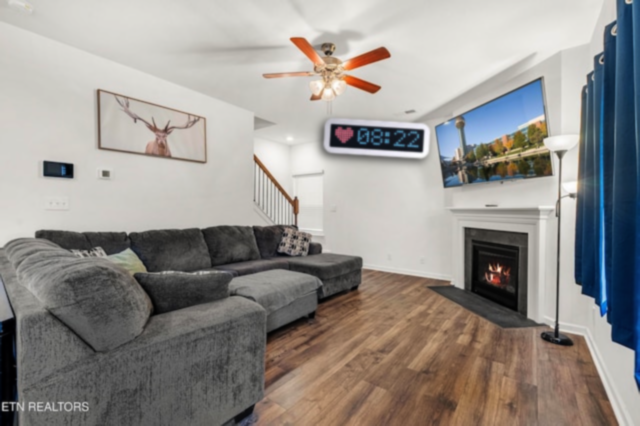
8.22
